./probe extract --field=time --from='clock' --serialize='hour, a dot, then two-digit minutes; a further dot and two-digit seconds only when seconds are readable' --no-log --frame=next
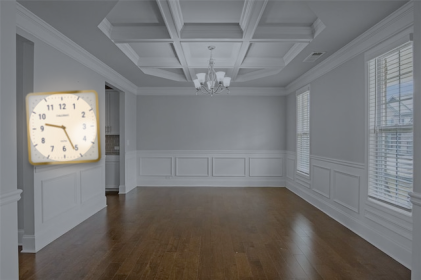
9.26
